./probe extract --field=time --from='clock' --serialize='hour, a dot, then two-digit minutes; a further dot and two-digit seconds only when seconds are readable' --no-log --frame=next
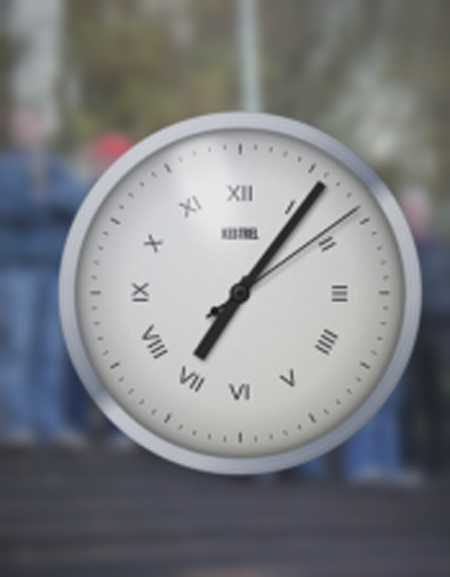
7.06.09
